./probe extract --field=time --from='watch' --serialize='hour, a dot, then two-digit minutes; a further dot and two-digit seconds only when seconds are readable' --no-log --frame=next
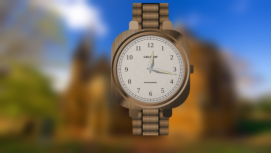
12.17
